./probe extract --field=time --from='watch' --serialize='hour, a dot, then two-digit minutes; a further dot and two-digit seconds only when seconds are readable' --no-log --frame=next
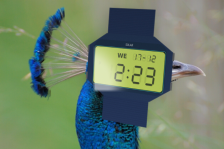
2.23
